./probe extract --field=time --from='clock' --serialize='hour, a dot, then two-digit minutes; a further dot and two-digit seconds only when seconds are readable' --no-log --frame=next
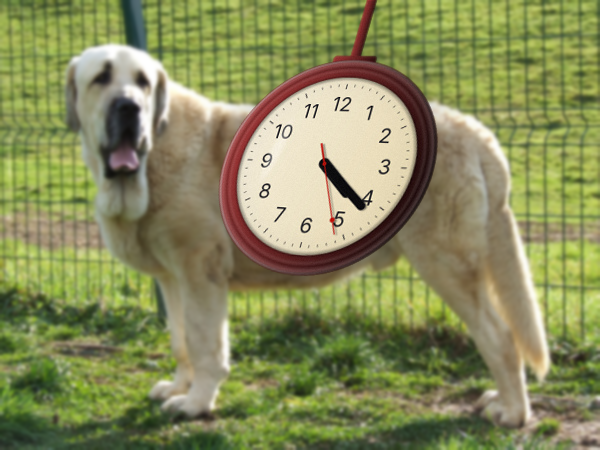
4.21.26
